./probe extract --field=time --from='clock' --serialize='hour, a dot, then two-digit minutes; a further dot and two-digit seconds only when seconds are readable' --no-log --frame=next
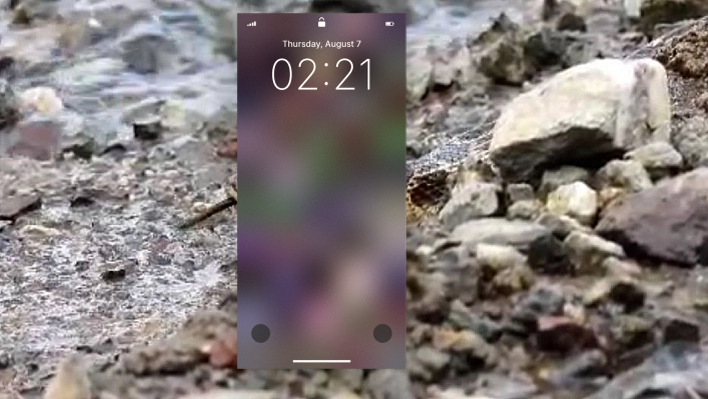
2.21
